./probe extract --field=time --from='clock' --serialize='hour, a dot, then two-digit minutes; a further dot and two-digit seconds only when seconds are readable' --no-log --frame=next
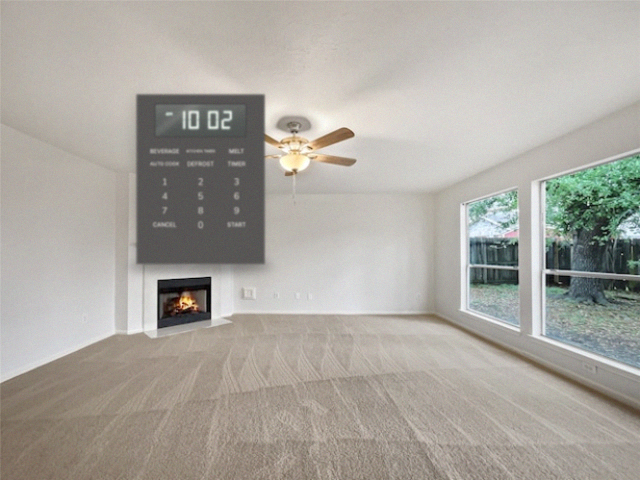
10.02
